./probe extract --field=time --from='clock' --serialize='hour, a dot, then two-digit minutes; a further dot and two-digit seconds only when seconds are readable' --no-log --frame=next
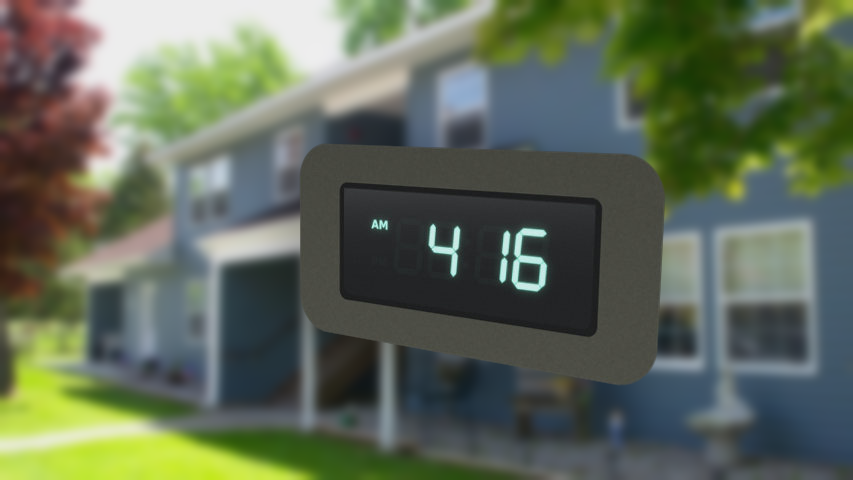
4.16
